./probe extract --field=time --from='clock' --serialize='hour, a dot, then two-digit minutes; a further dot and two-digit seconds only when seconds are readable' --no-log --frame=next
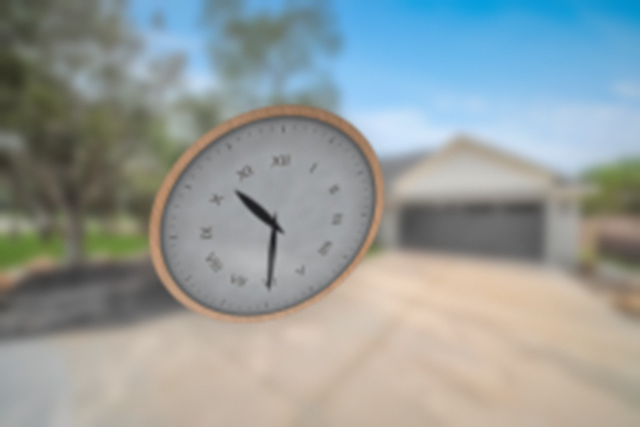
10.30
